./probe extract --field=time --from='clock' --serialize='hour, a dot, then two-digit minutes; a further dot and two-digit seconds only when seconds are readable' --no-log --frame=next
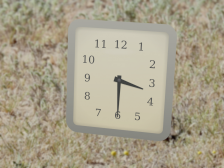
3.30
